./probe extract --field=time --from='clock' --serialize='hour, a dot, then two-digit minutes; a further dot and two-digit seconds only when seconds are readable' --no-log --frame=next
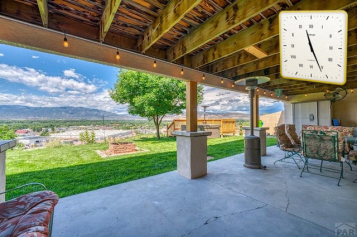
11.26
